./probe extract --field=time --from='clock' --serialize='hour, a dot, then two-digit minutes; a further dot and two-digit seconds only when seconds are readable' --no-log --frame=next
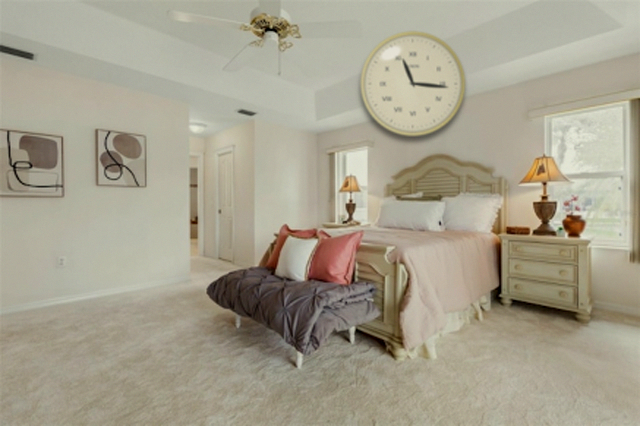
11.16
